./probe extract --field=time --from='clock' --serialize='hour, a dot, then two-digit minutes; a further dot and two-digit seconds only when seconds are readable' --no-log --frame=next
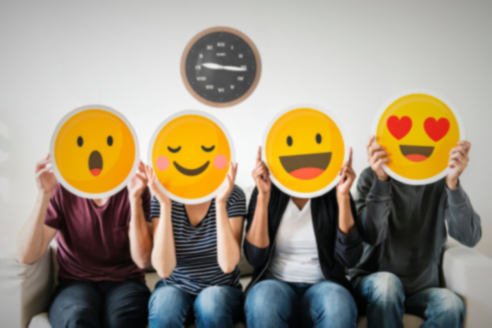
9.16
